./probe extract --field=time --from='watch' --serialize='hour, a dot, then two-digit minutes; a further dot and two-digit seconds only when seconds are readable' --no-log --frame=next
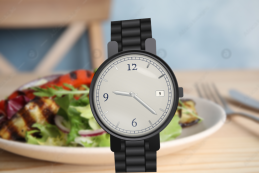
9.22
